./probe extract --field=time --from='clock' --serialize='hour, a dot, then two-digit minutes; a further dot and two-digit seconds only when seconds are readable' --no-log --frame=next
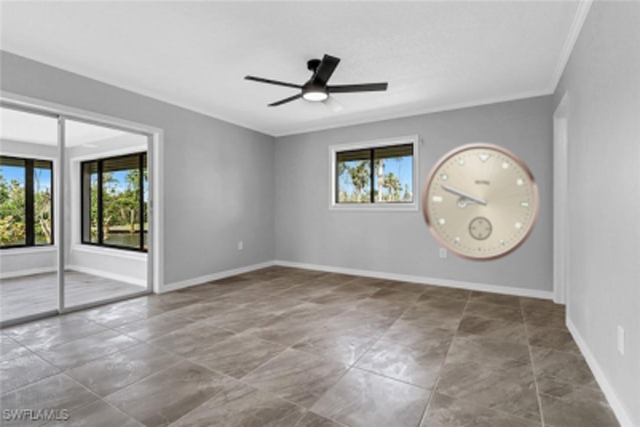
8.48
